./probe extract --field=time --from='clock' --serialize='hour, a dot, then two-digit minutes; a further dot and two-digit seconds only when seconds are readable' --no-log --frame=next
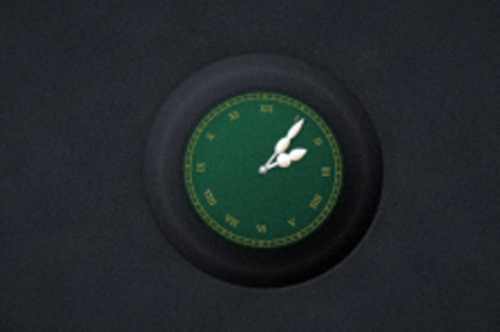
2.06
